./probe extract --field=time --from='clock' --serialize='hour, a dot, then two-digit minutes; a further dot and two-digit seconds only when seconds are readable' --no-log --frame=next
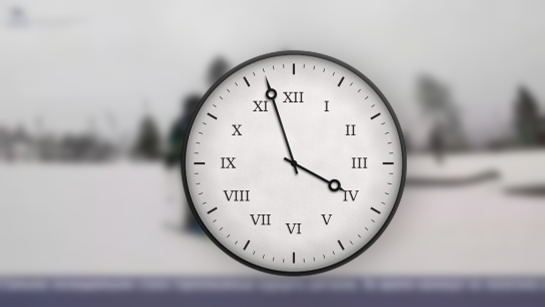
3.57
